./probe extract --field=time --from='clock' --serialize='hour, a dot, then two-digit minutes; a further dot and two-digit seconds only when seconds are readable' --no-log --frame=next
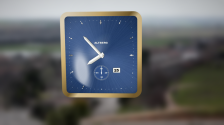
7.53
